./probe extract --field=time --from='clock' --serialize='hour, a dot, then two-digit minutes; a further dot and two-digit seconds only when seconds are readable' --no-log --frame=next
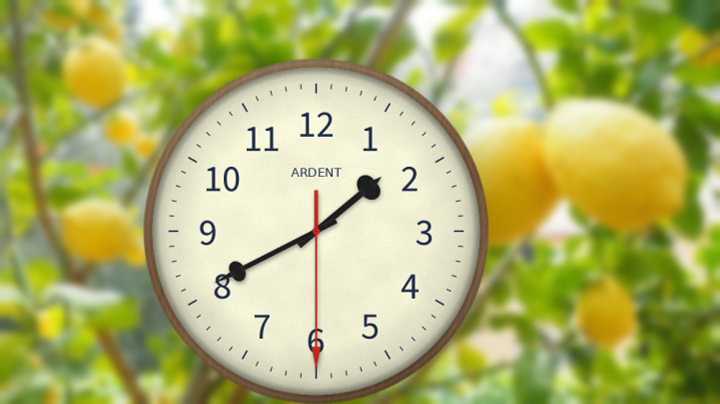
1.40.30
